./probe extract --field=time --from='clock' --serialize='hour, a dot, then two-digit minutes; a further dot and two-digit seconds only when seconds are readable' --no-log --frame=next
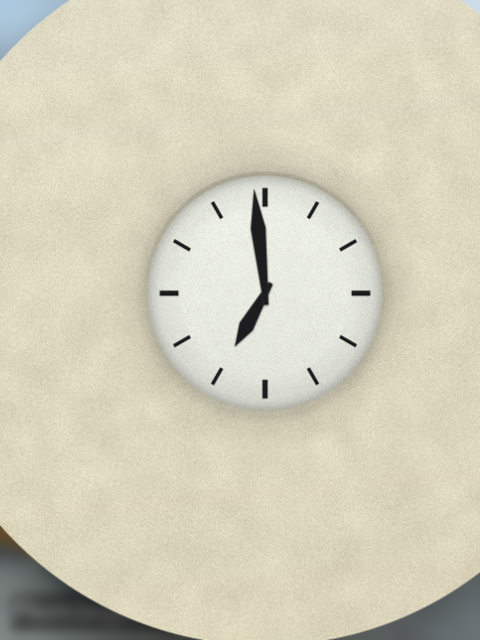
6.59
